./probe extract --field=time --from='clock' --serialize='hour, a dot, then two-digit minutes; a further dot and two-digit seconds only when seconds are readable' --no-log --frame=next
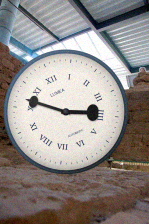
3.52
